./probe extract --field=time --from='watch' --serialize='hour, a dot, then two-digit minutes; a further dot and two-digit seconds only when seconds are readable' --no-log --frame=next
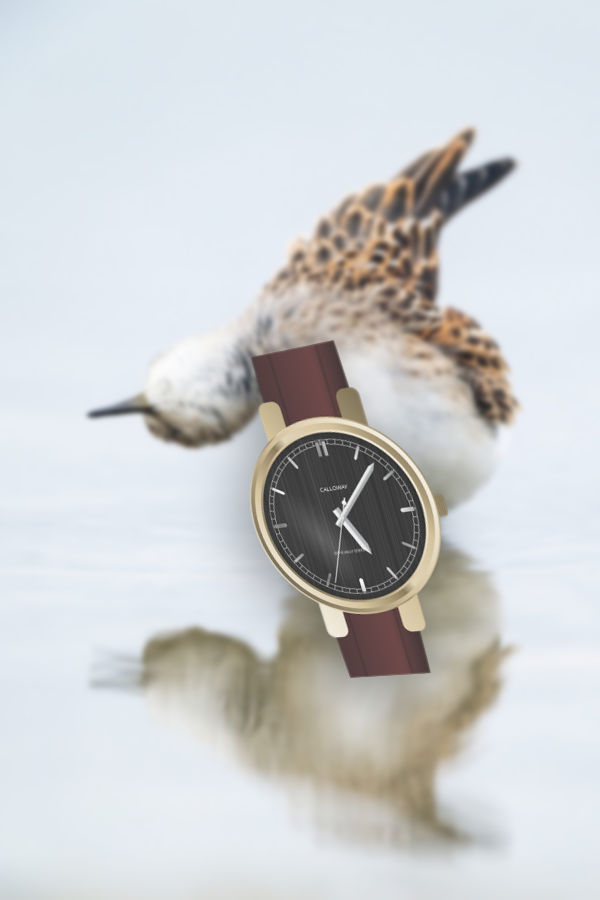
5.07.34
